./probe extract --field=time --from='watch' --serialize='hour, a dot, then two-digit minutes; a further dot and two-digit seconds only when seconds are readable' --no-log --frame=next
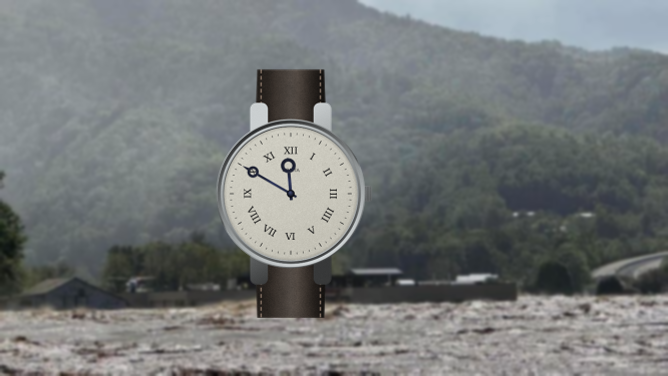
11.50
